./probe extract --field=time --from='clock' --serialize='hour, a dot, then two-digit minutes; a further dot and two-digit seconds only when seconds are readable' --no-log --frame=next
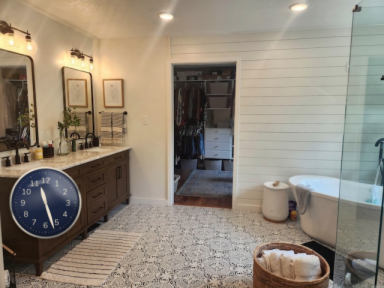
11.27
